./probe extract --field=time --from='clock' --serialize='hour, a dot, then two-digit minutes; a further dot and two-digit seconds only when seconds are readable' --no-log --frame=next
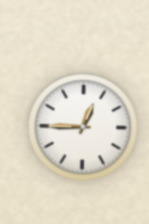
12.45
